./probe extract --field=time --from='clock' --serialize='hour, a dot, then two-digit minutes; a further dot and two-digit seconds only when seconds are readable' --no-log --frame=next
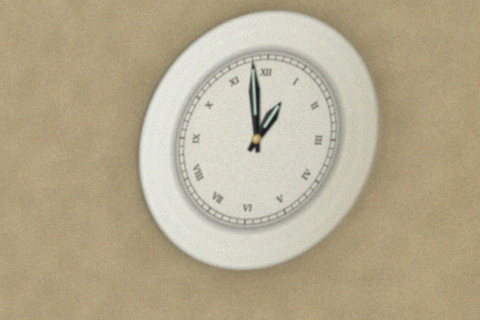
12.58
